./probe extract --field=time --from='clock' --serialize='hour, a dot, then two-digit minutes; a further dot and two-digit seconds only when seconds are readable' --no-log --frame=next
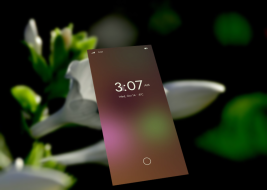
3.07
